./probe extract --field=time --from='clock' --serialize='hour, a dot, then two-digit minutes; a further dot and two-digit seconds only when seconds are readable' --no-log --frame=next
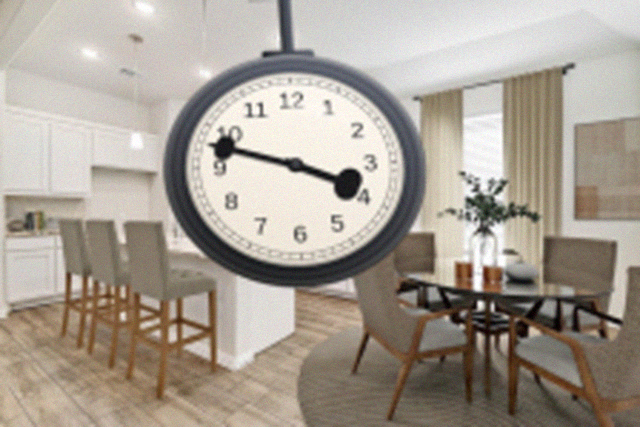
3.48
